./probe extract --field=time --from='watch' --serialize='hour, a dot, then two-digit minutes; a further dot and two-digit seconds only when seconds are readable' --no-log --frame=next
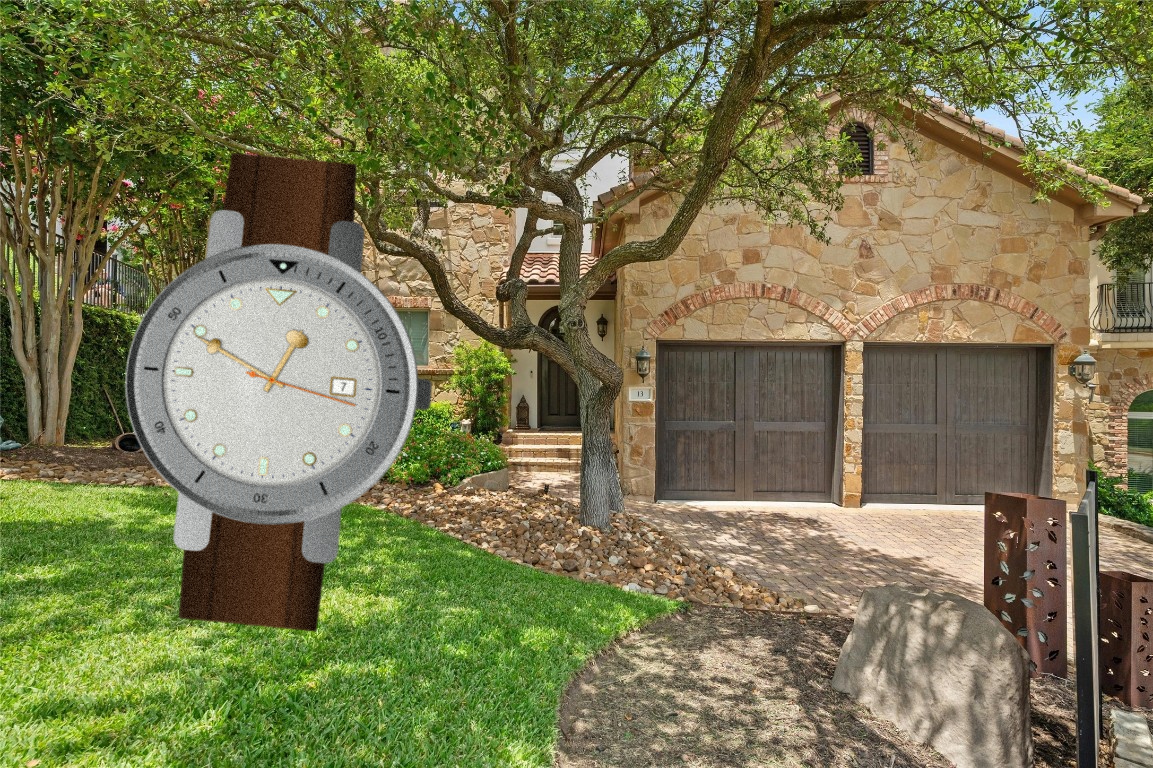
12.49.17
